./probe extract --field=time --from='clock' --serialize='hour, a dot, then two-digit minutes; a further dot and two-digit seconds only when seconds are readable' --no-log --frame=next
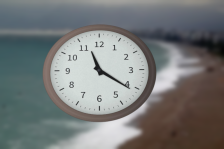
11.21
